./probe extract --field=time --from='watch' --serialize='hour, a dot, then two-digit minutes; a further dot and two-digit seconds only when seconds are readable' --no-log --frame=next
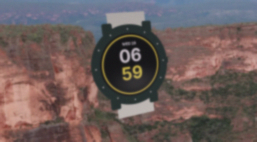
6.59
